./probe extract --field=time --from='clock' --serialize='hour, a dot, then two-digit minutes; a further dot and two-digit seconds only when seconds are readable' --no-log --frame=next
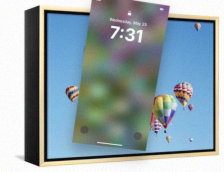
7.31
